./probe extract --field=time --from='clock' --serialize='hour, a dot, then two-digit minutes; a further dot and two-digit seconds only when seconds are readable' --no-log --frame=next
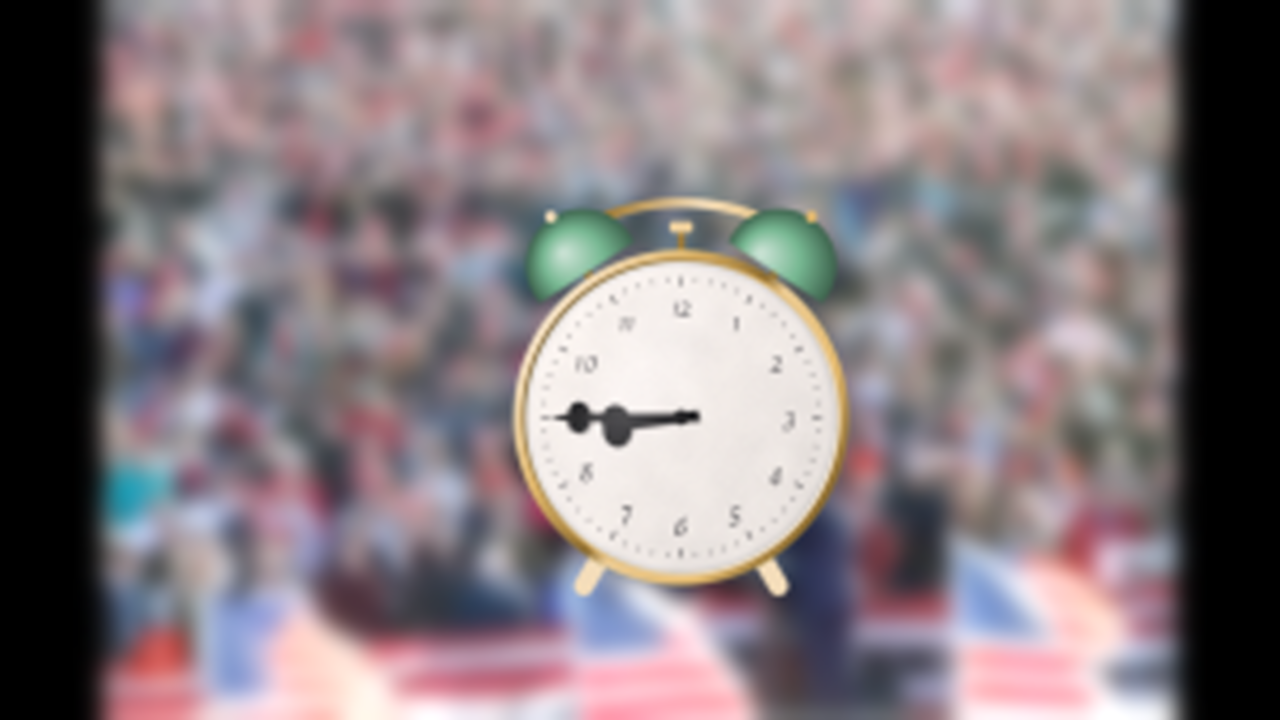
8.45
